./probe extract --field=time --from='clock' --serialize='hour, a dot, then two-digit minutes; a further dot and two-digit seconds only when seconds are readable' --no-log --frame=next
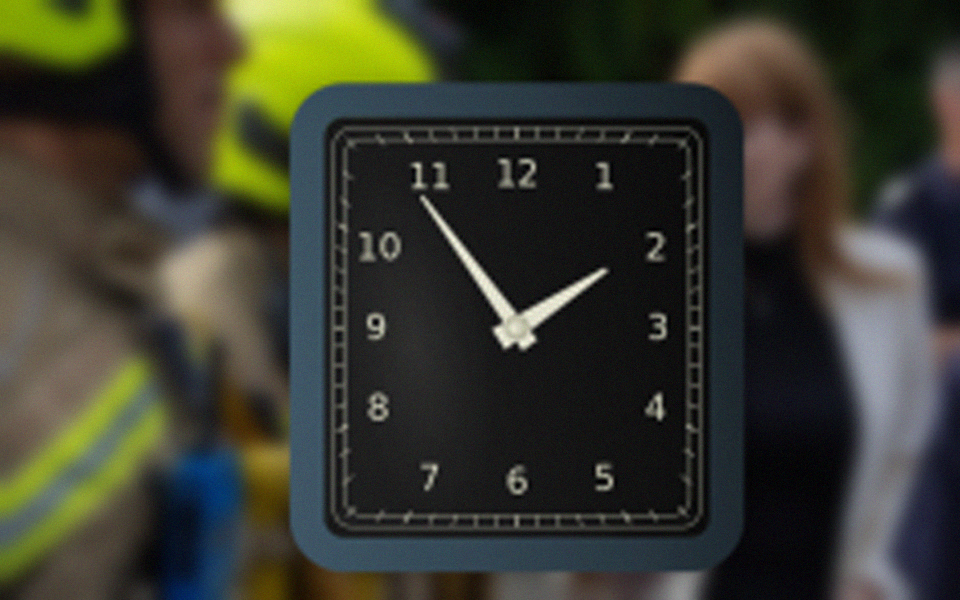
1.54
